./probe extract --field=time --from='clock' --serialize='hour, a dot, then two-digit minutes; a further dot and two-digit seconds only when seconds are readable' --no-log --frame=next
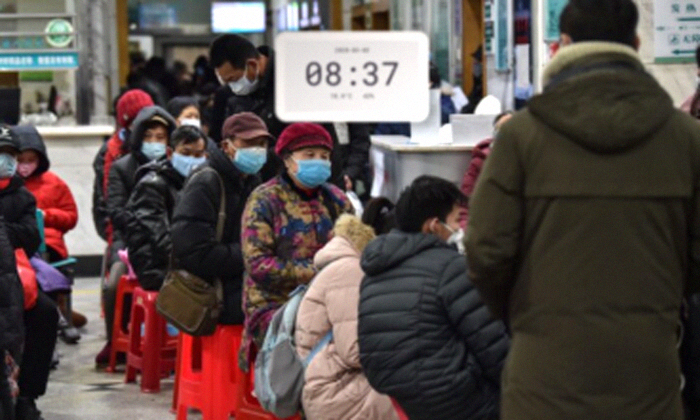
8.37
